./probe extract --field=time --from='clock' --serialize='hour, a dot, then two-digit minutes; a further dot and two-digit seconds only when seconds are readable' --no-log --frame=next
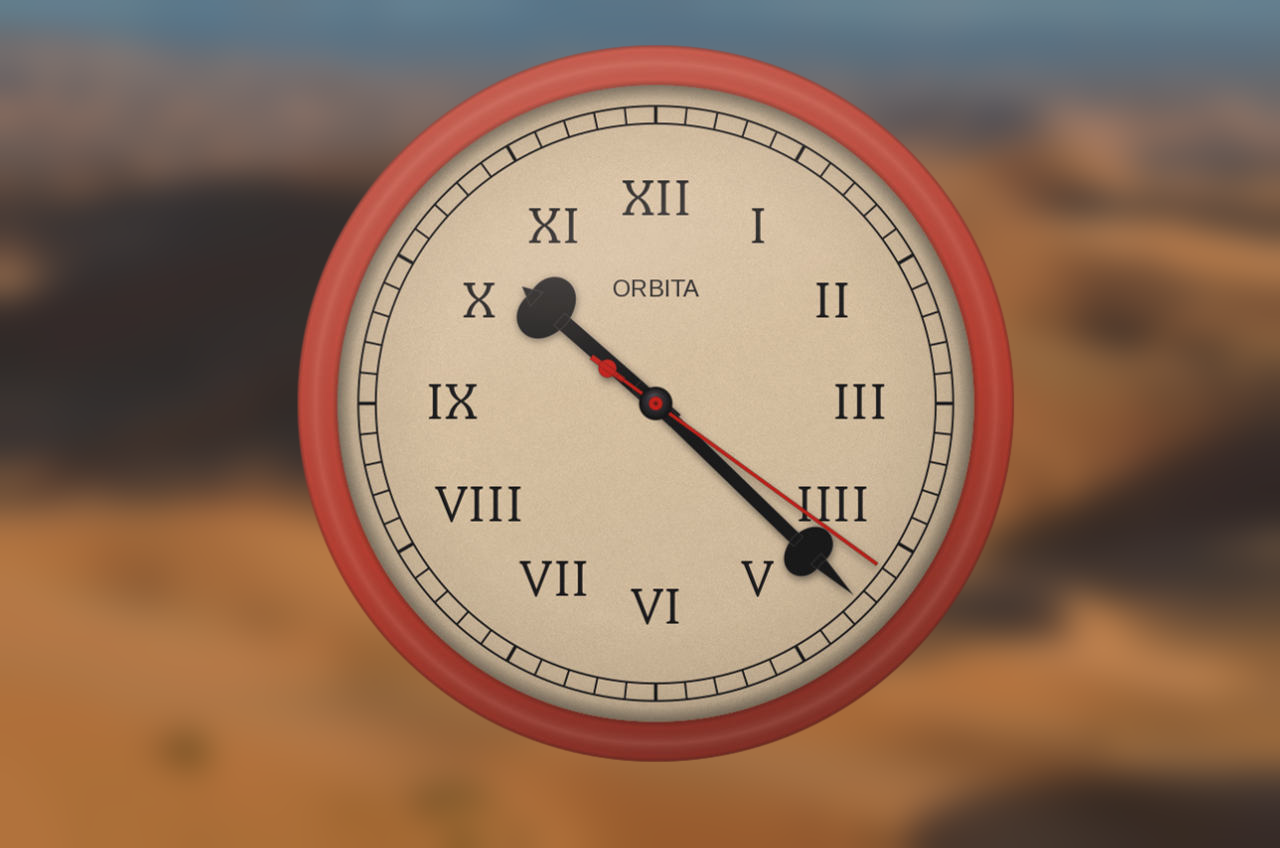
10.22.21
